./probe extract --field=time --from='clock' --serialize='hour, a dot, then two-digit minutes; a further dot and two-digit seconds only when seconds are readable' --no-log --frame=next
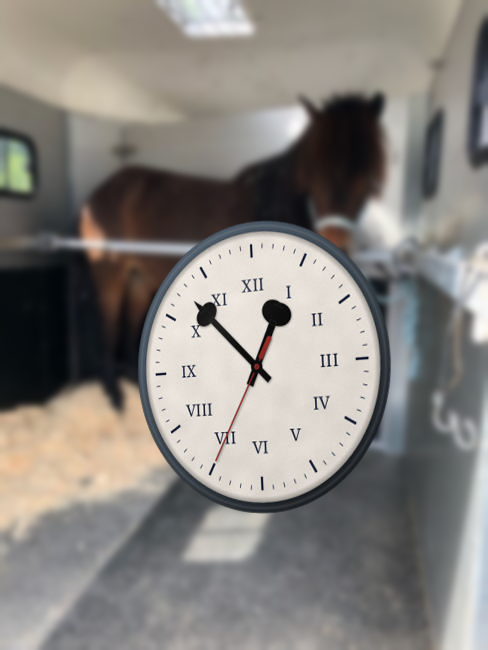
12.52.35
